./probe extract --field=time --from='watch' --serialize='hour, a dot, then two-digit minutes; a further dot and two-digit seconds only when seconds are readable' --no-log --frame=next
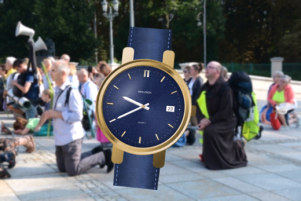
9.40
